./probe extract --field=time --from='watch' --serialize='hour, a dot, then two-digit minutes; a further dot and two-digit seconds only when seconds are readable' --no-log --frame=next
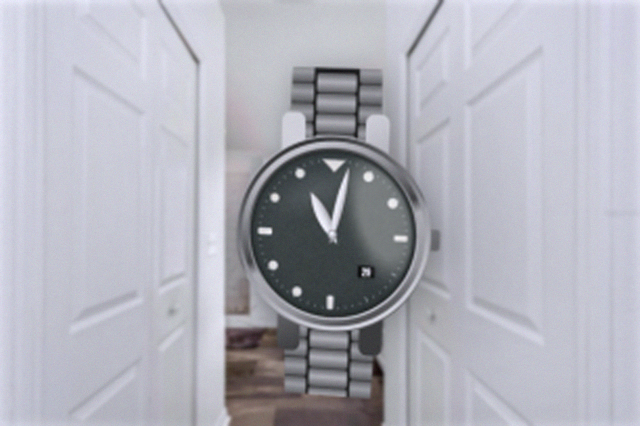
11.02
